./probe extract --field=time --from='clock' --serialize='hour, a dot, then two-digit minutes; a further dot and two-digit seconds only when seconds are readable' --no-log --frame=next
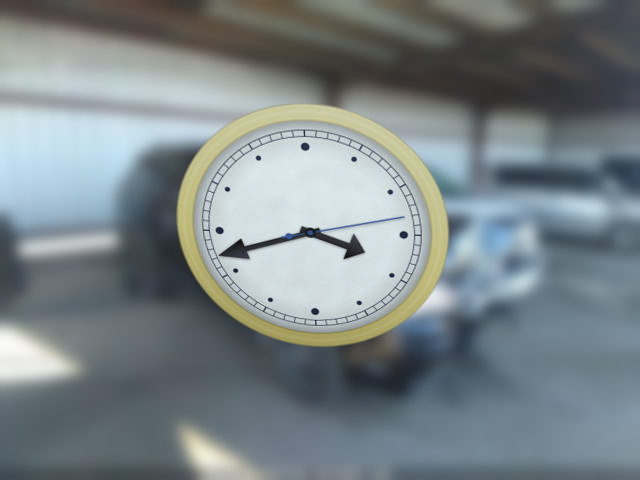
3.42.13
